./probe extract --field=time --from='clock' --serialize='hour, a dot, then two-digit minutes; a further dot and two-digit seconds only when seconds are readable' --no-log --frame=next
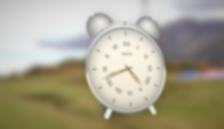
4.42
